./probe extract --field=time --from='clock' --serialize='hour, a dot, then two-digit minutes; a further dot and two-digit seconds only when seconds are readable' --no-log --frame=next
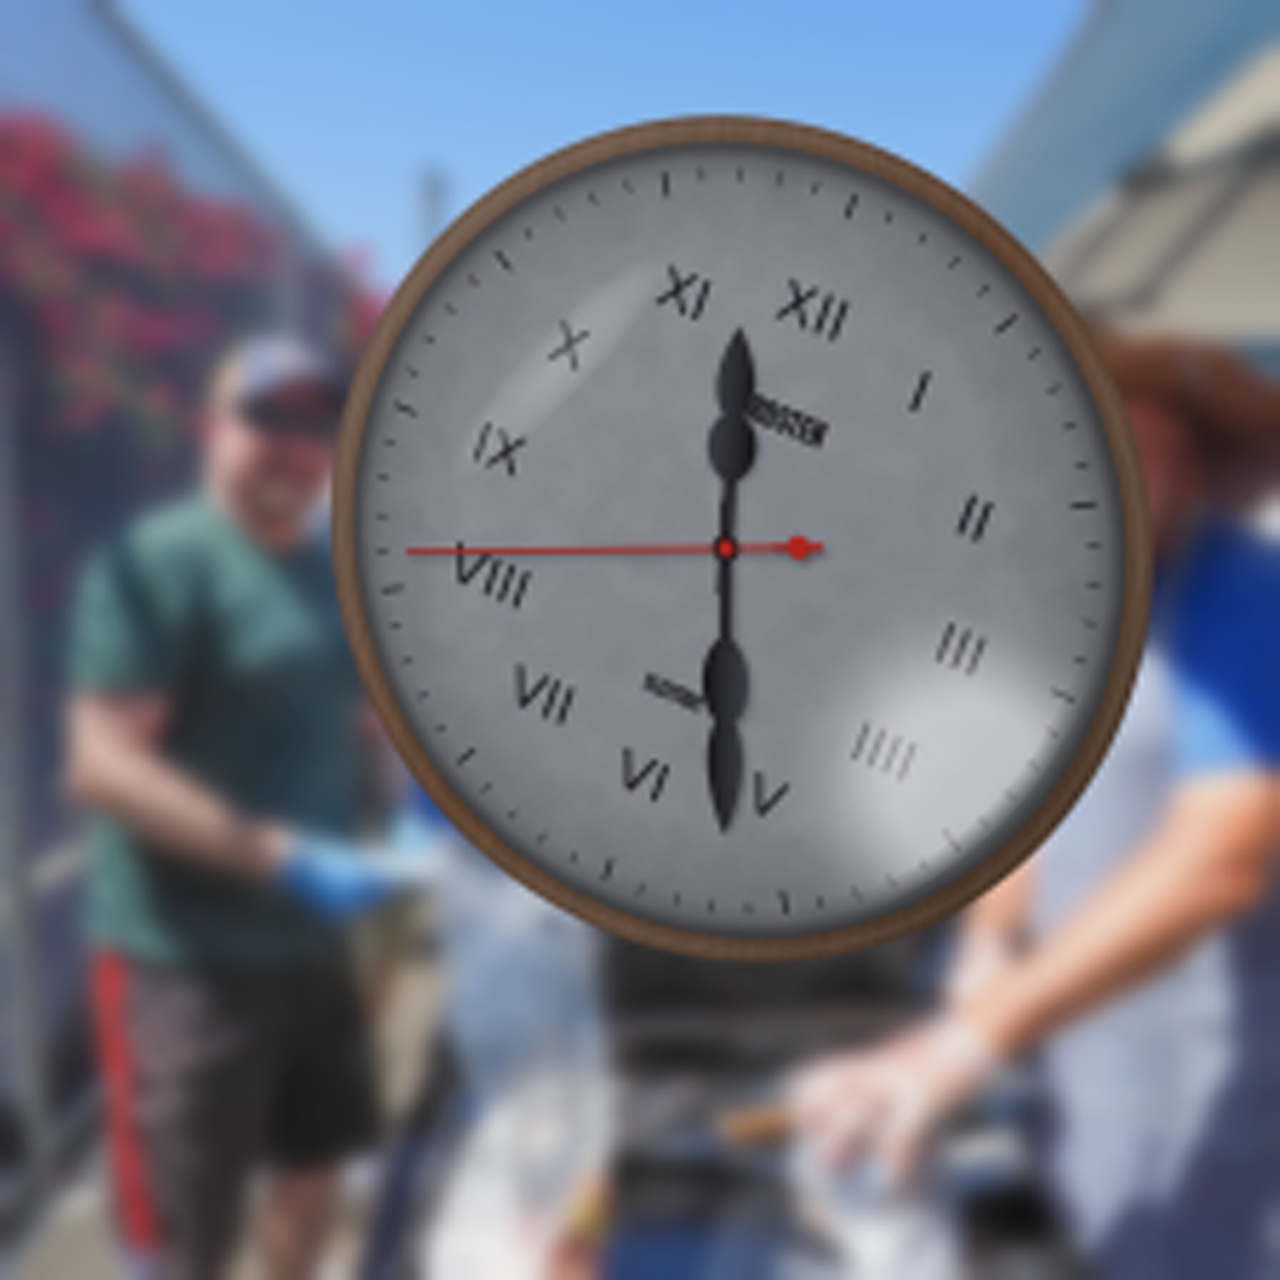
11.26.41
